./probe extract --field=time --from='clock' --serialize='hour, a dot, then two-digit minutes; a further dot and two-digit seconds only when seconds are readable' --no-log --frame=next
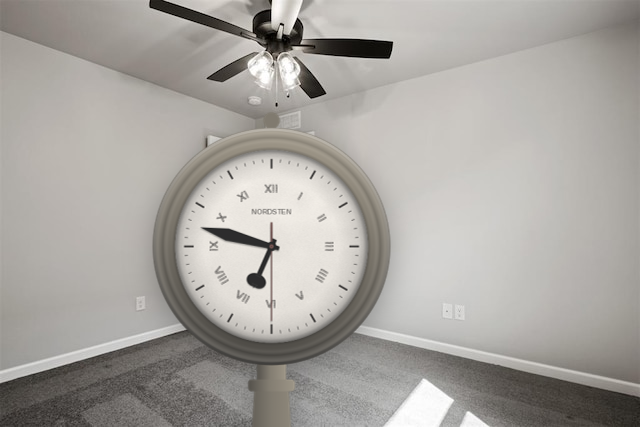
6.47.30
